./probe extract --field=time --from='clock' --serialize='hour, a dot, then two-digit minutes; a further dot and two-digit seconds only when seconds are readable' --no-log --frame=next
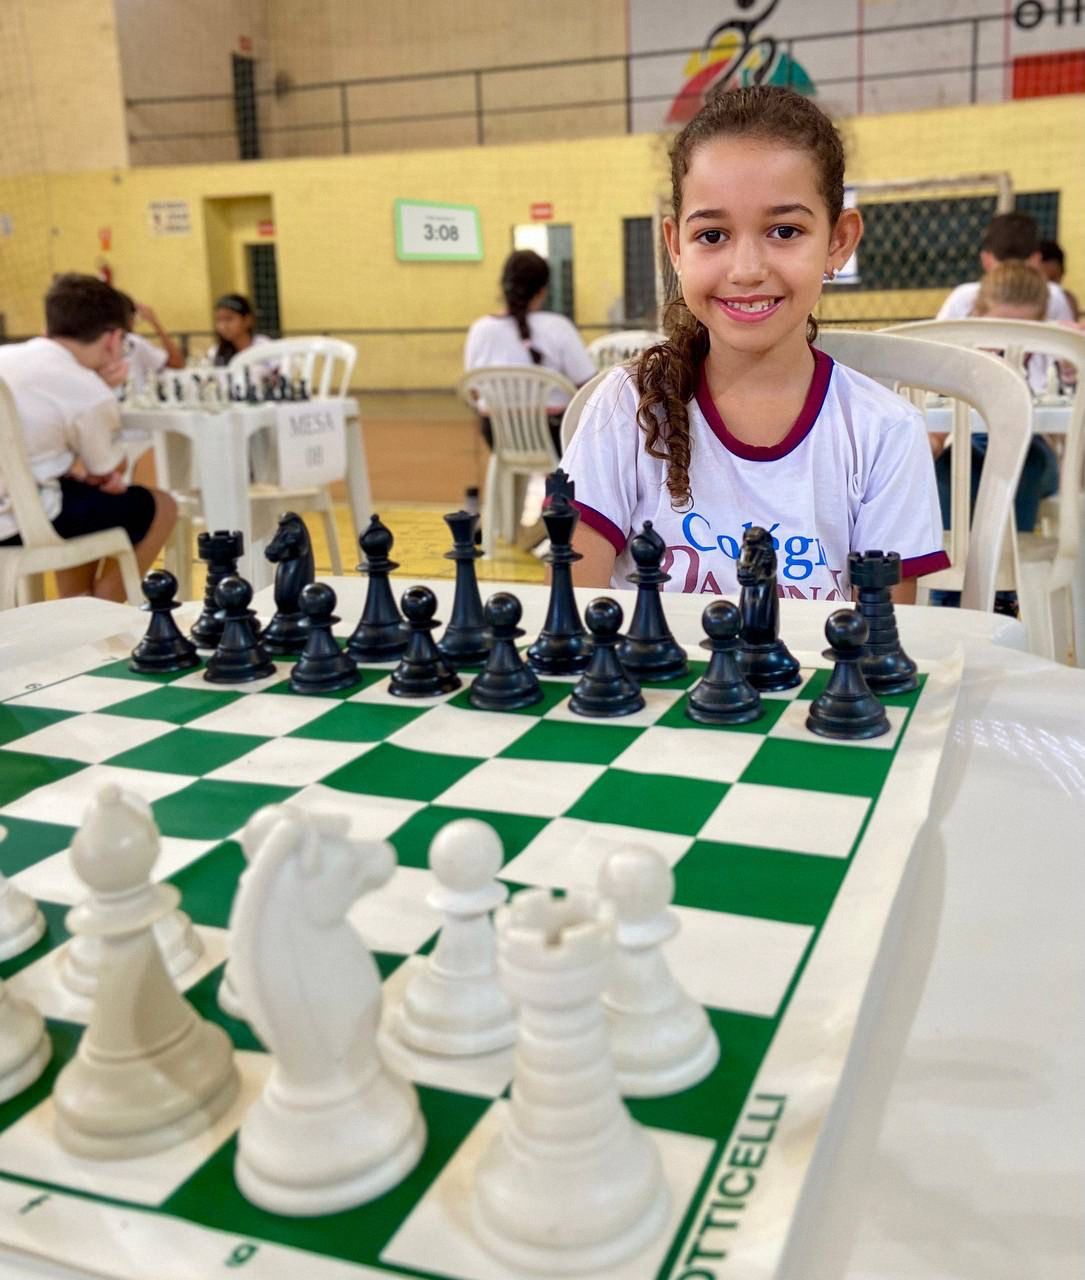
3.08
